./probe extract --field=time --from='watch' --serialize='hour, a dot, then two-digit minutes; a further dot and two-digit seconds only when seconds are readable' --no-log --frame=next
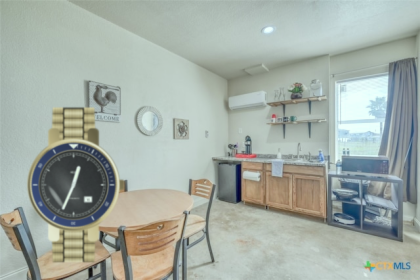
12.34
